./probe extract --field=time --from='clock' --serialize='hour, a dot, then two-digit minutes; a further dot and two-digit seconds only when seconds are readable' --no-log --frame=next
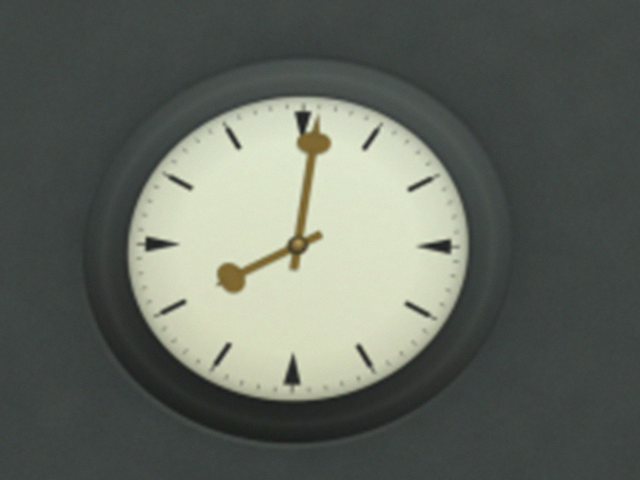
8.01
